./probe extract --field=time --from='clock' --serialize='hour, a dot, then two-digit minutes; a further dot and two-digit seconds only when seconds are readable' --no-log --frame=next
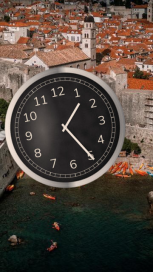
1.25
